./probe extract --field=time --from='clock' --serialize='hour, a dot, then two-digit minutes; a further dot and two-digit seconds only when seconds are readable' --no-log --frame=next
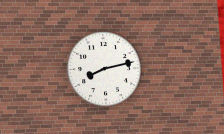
8.13
